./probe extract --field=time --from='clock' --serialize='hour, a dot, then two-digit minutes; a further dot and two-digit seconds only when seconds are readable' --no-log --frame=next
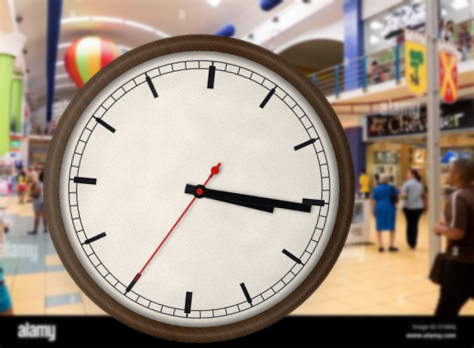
3.15.35
